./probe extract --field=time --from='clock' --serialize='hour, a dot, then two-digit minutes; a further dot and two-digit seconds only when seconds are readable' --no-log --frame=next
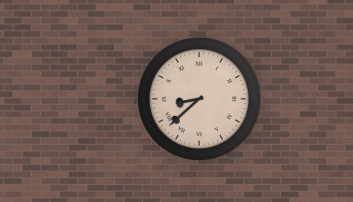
8.38
